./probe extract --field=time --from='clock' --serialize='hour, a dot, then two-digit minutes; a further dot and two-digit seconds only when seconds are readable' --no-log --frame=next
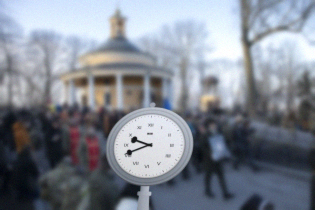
9.41
